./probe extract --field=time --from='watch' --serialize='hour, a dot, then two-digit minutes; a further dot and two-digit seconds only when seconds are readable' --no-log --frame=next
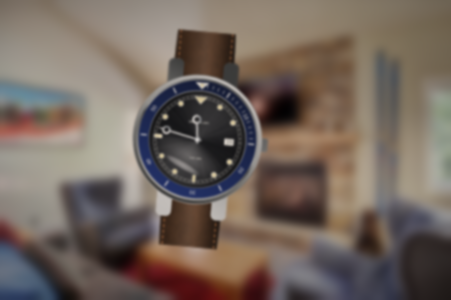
11.47
